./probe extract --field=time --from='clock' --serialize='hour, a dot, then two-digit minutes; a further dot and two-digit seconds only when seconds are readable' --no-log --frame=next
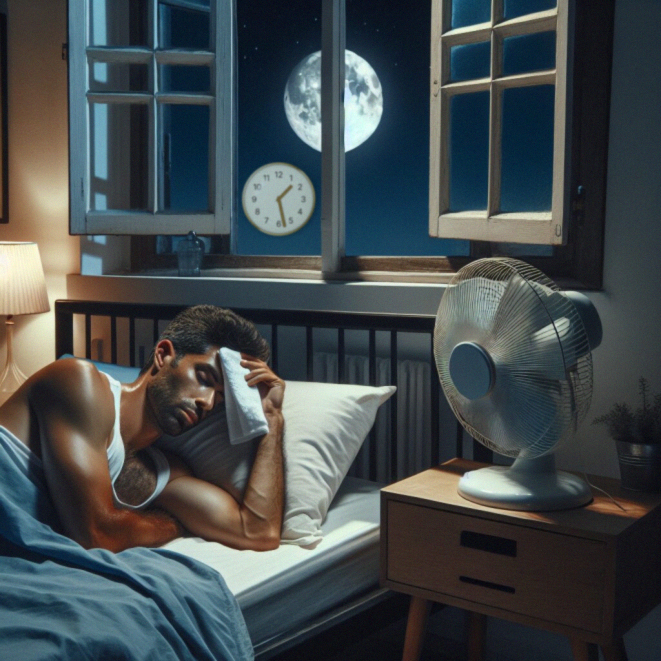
1.28
